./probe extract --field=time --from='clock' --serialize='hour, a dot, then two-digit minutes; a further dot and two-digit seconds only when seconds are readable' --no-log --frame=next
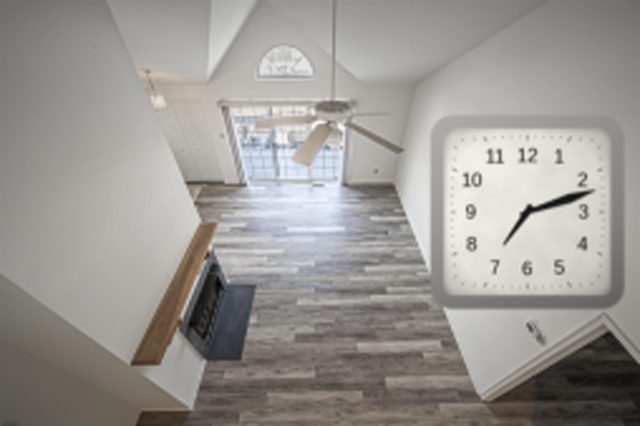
7.12
